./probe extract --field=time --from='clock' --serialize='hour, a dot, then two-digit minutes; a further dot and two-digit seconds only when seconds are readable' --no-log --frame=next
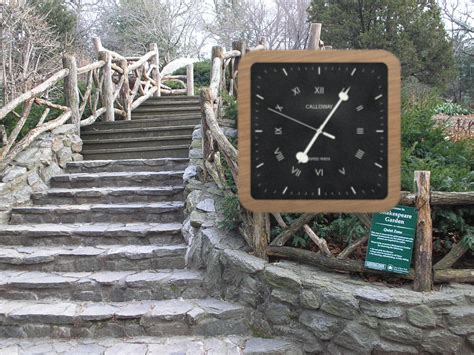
7.05.49
